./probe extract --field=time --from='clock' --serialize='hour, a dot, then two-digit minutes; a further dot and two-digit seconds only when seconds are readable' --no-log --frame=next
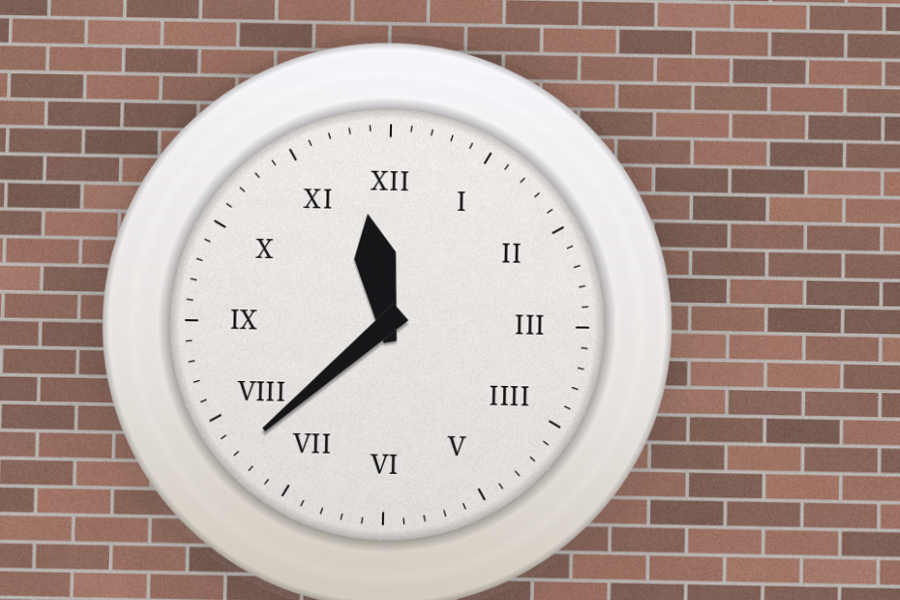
11.38
